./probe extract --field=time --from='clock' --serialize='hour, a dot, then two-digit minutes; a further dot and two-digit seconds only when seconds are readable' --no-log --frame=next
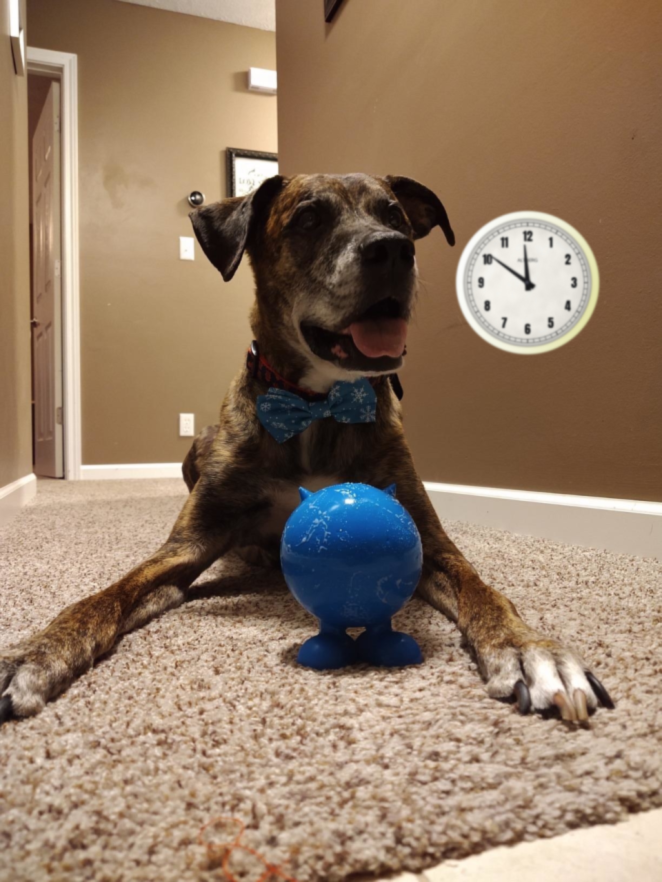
11.51
